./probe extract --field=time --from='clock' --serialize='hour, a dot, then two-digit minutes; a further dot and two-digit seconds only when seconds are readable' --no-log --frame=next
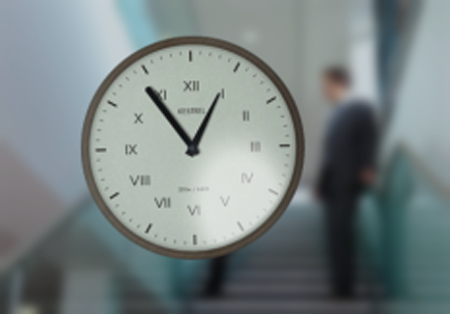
12.54
